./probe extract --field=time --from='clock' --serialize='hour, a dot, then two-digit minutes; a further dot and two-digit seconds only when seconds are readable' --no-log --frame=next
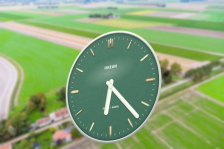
6.23
